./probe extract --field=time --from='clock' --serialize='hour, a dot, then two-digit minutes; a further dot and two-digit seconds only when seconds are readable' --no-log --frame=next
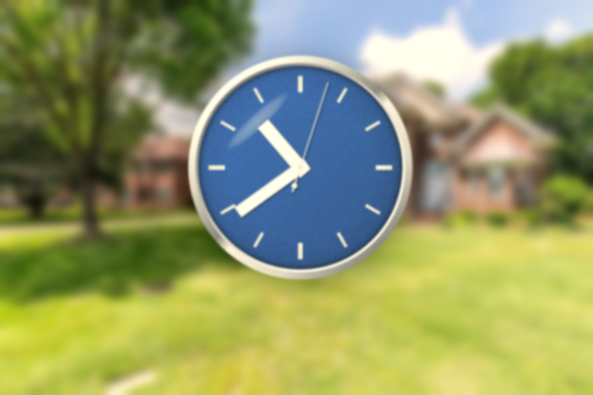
10.39.03
